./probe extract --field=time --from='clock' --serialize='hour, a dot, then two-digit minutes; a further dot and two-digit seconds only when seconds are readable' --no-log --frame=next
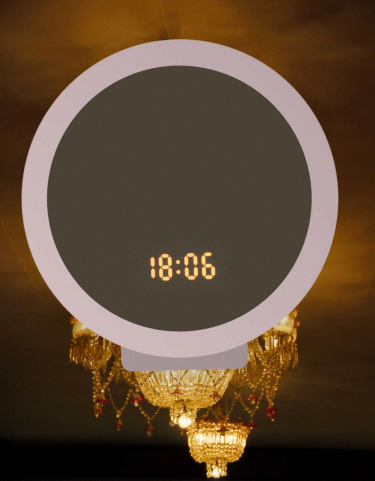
18.06
